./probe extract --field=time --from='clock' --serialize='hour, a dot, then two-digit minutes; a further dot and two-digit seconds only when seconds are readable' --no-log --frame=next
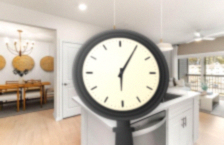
6.05
